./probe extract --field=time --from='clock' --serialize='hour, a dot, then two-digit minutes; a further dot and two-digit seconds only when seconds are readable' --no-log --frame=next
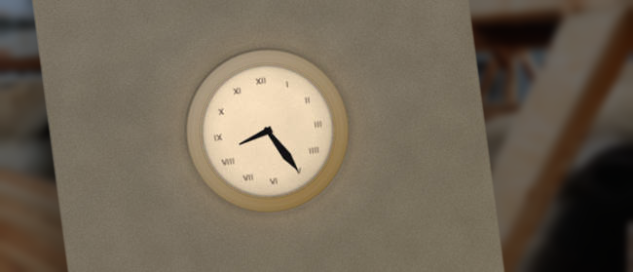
8.25
